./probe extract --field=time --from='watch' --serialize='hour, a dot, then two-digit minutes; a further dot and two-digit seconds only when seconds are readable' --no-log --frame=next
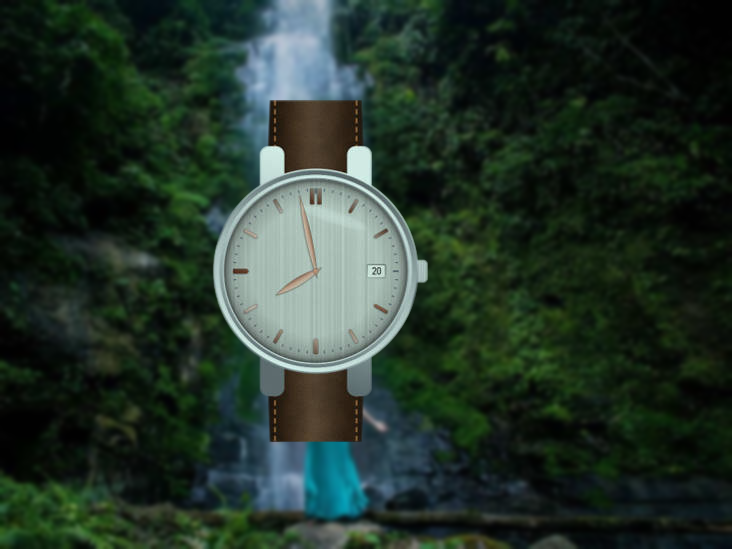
7.58
